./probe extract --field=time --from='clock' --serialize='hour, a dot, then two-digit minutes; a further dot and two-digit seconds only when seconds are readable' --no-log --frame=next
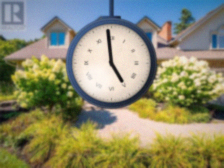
4.59
